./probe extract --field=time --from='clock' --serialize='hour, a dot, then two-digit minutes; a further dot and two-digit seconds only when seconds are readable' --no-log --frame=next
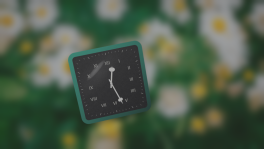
12.27
